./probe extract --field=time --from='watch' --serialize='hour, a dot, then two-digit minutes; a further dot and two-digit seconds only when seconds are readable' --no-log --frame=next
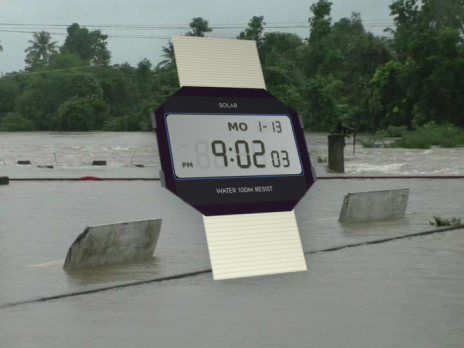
9.02.03
